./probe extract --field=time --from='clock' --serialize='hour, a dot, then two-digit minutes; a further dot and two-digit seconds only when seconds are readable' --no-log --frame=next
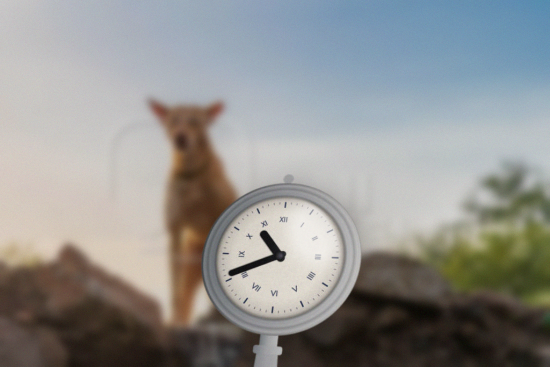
10.41
